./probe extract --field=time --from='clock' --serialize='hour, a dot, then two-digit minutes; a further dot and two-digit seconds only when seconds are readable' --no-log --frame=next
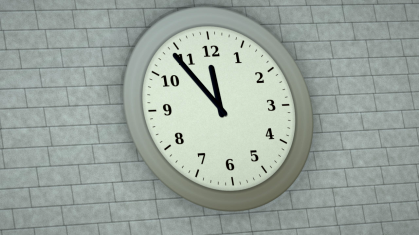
11.54
